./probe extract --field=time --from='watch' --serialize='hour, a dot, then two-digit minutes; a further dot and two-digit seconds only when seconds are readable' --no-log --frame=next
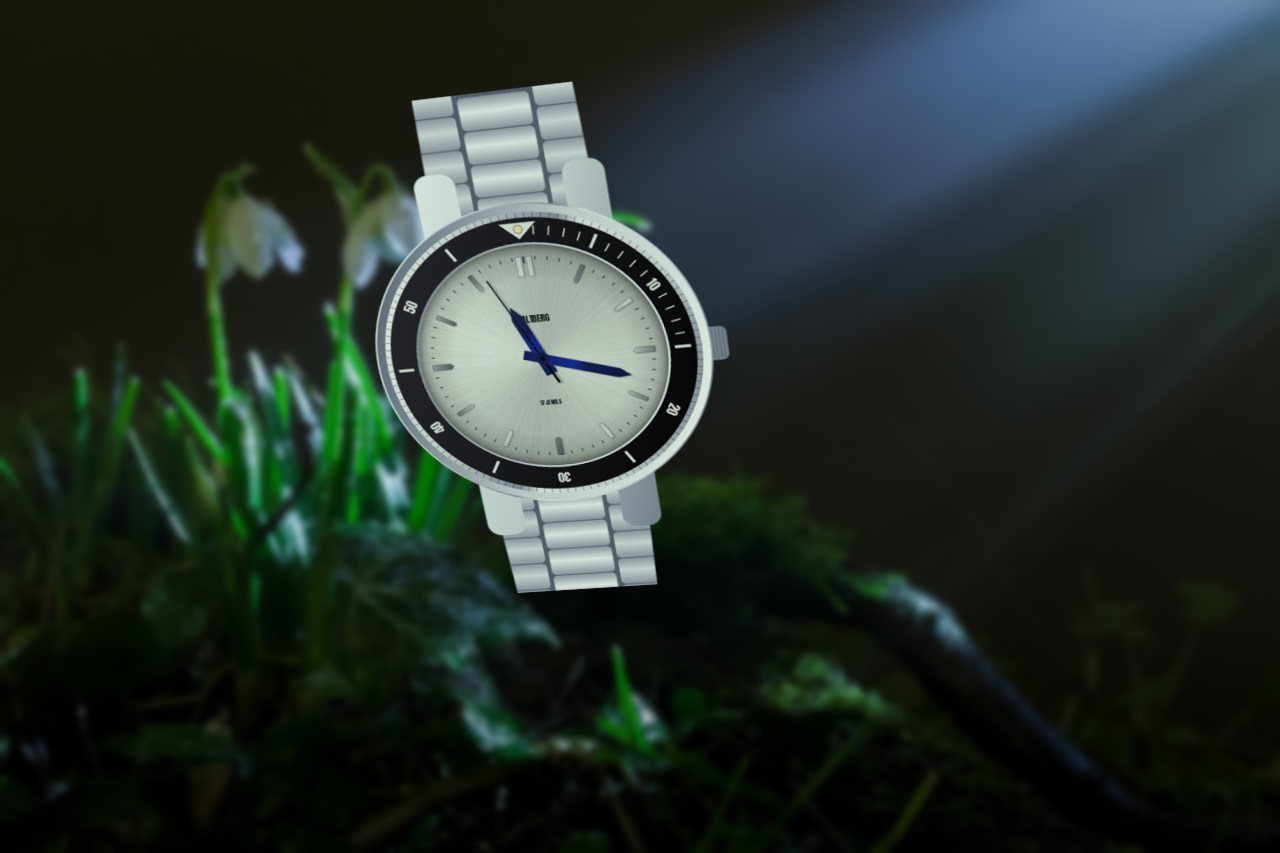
11.17.56
